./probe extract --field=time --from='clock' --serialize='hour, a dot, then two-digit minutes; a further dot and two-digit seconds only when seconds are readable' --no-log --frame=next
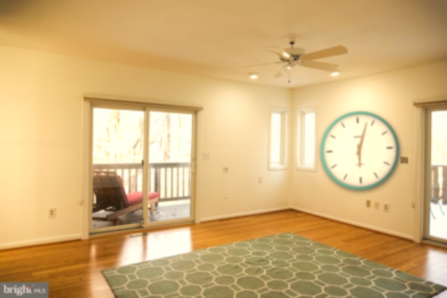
6.03
